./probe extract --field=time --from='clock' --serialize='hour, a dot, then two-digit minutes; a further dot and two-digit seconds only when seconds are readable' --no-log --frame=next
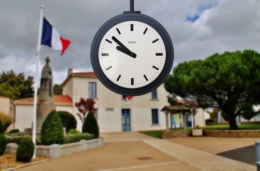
9.52
